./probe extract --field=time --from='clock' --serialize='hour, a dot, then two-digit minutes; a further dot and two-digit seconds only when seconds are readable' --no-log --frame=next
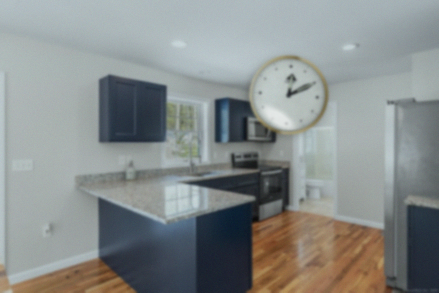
12.10
